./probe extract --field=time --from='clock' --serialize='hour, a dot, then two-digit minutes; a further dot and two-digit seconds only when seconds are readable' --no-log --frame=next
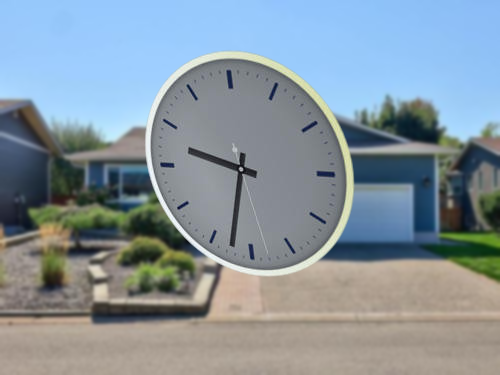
9.32.28
